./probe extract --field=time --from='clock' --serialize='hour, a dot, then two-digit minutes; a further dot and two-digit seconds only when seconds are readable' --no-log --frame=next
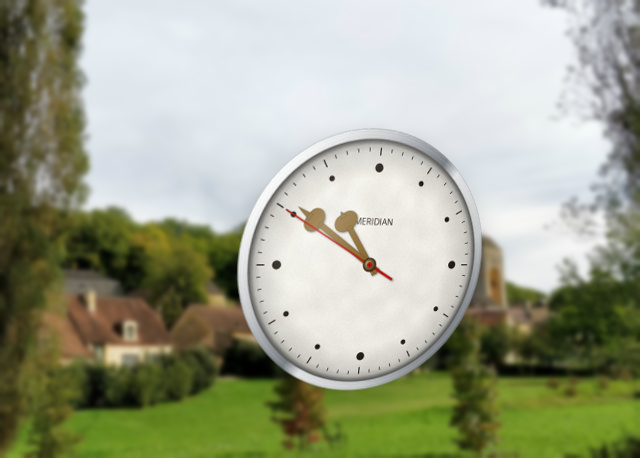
10.50.50
